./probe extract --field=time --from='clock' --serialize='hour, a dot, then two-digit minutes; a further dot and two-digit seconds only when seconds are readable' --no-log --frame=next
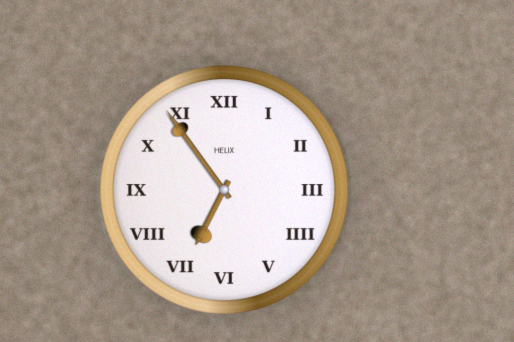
6.54
